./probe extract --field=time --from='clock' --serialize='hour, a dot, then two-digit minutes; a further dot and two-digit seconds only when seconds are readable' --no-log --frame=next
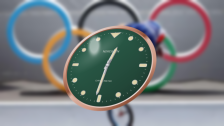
12.31
